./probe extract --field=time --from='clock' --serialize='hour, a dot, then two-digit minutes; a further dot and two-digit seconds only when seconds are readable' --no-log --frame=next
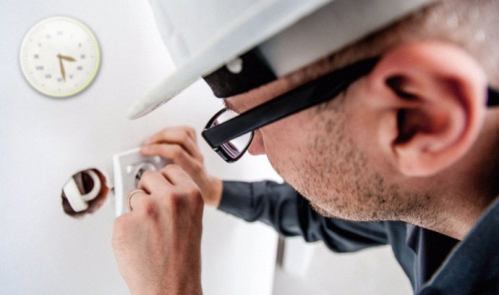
3.28
